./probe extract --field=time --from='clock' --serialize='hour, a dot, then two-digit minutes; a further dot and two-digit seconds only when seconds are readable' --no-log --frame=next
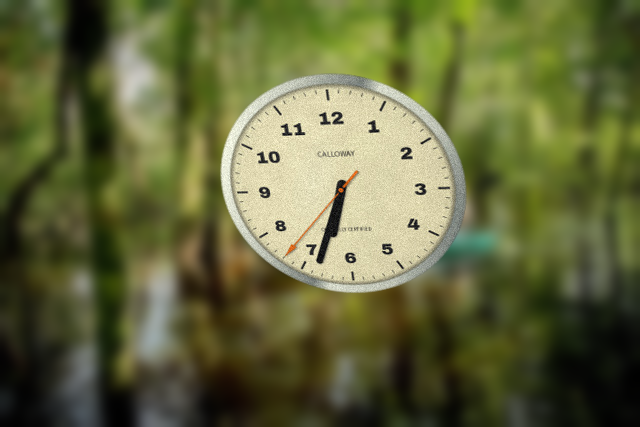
6.33.37
